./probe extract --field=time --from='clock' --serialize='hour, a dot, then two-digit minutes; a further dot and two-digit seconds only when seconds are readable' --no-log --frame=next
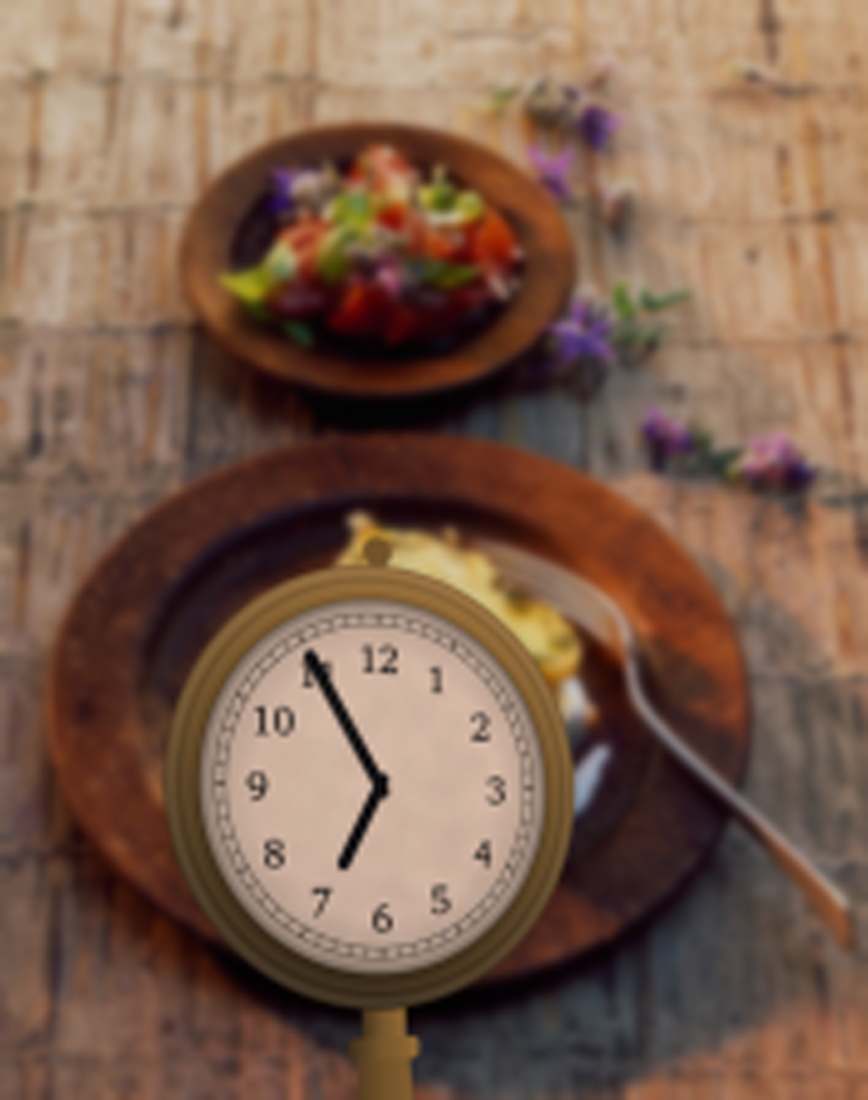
6.55
